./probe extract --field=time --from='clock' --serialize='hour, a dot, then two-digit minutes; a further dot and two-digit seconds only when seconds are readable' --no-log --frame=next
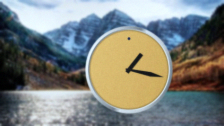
1.17
